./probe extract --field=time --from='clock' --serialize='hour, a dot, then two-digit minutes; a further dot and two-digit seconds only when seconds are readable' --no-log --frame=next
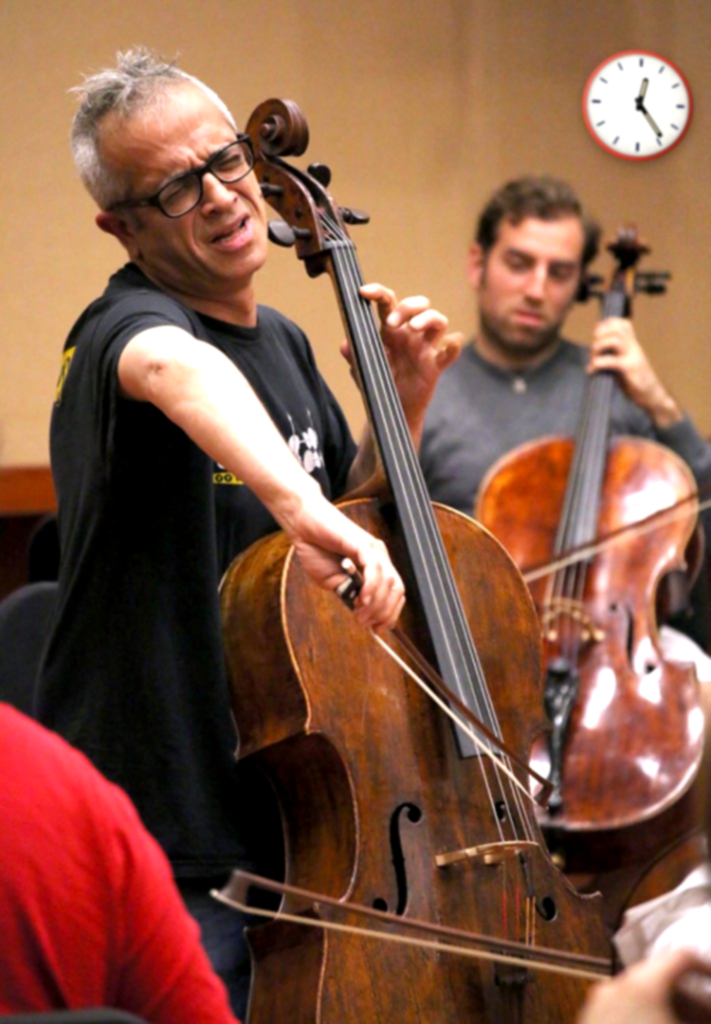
12.24
